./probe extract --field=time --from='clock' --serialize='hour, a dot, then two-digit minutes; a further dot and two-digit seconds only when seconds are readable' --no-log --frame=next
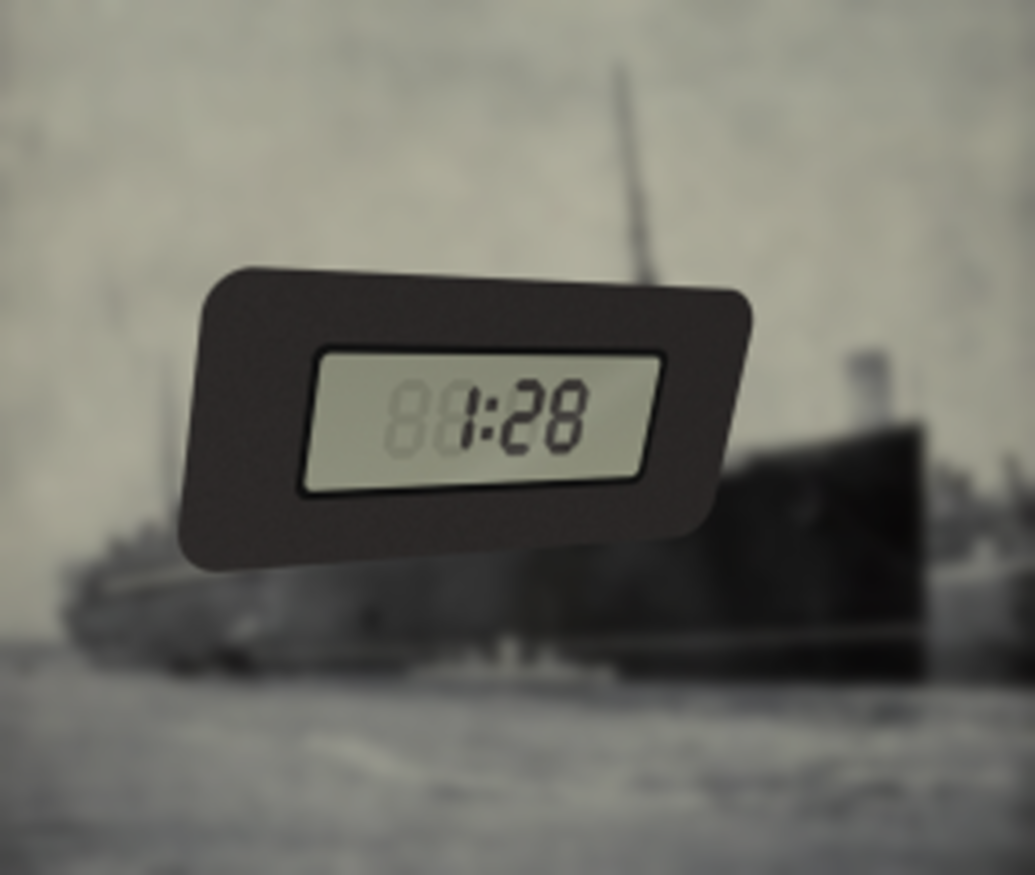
1.28
